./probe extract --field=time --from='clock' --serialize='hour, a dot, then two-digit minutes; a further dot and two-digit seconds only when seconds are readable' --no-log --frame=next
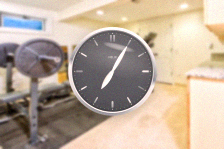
7.05
